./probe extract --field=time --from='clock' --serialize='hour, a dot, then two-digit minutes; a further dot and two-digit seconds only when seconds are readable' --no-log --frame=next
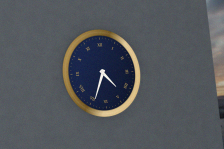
4.34
